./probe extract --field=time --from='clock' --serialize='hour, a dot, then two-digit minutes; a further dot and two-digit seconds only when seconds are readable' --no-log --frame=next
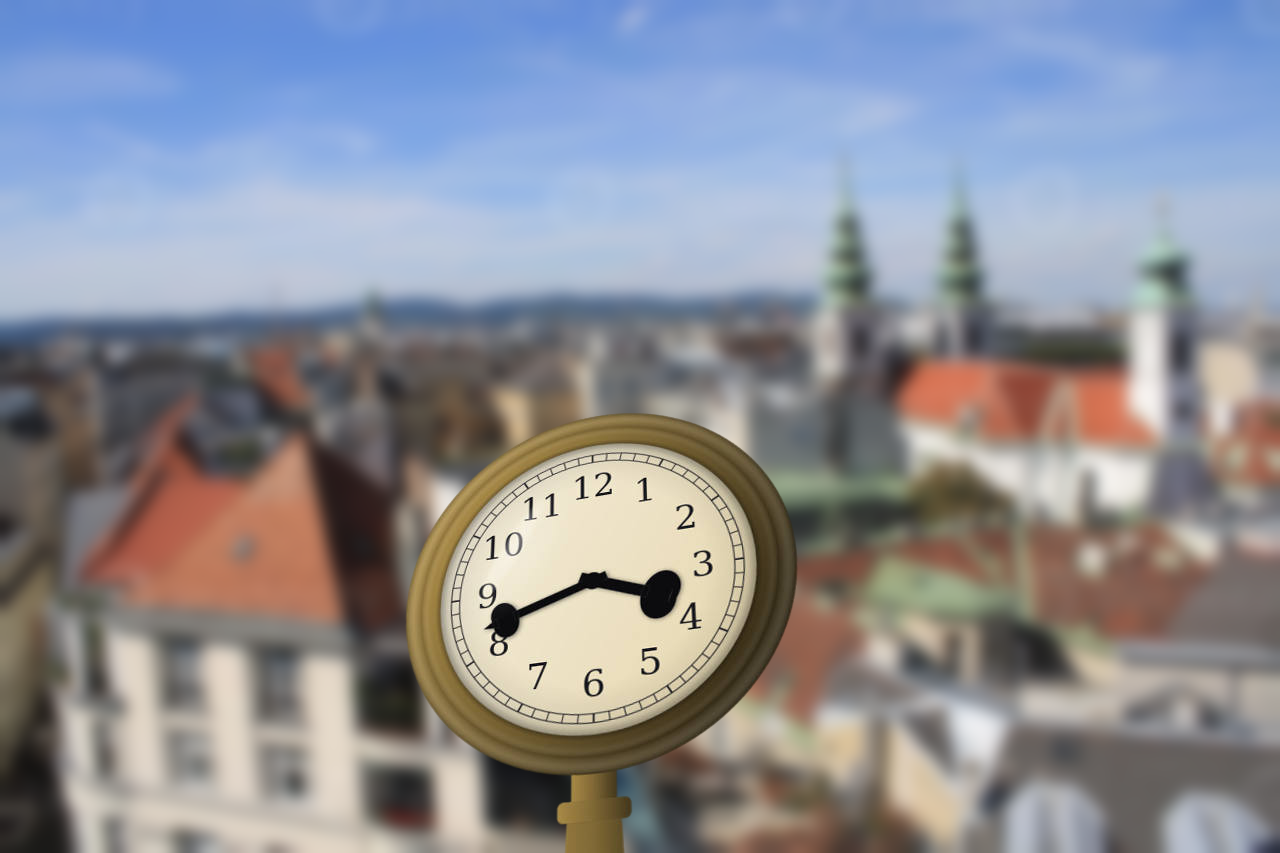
3.42
